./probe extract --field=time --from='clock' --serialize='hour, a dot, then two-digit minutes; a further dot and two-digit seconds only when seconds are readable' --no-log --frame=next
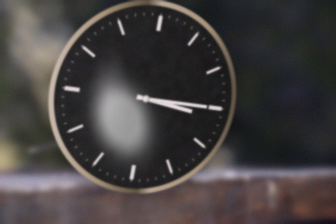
3.15
